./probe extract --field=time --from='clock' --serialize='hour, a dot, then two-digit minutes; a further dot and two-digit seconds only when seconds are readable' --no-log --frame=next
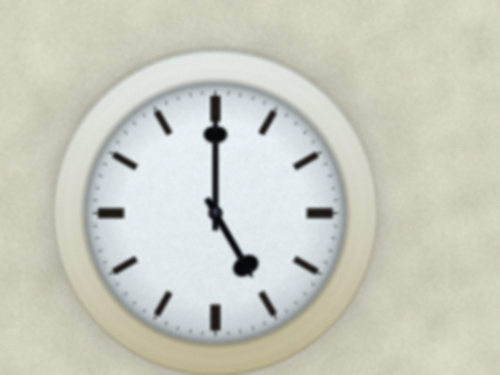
5.00
